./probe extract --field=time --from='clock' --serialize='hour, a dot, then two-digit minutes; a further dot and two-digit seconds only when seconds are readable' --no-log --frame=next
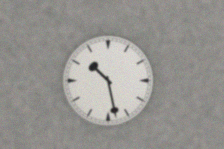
10.28
